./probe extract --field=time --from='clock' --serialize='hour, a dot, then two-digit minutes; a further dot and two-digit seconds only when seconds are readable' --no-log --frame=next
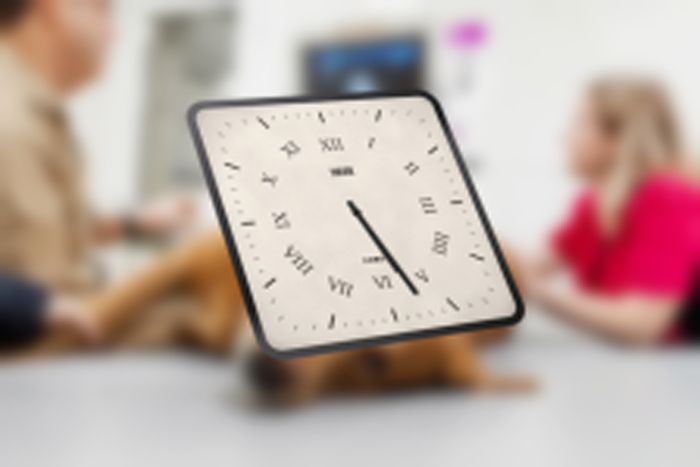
5.27
